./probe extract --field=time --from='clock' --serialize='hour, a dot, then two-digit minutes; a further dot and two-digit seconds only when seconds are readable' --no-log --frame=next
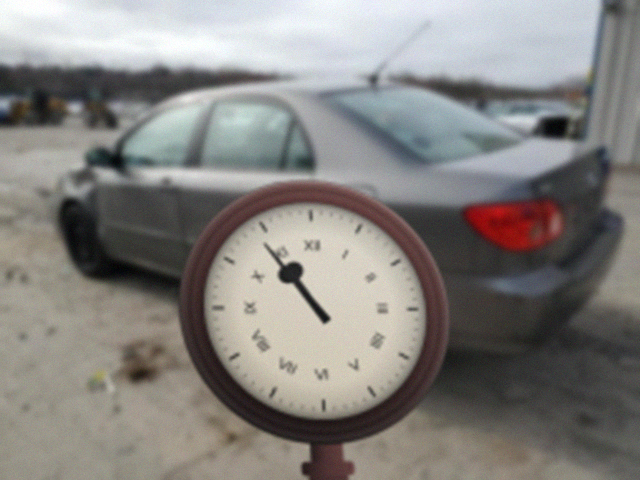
10.54
